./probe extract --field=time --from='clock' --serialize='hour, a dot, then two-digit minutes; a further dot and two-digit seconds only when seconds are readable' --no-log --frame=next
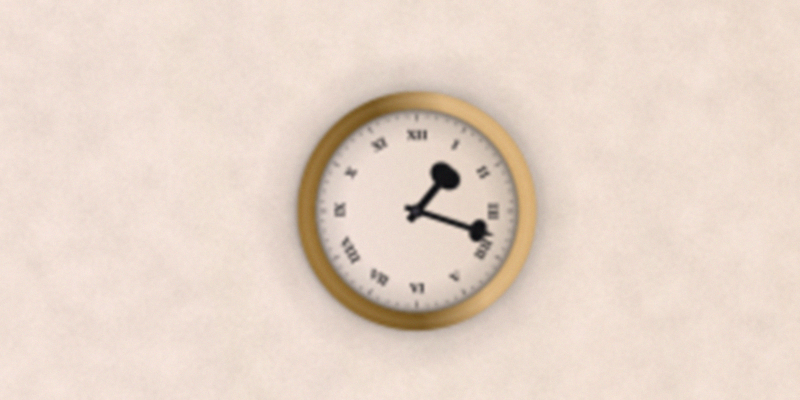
1.18
